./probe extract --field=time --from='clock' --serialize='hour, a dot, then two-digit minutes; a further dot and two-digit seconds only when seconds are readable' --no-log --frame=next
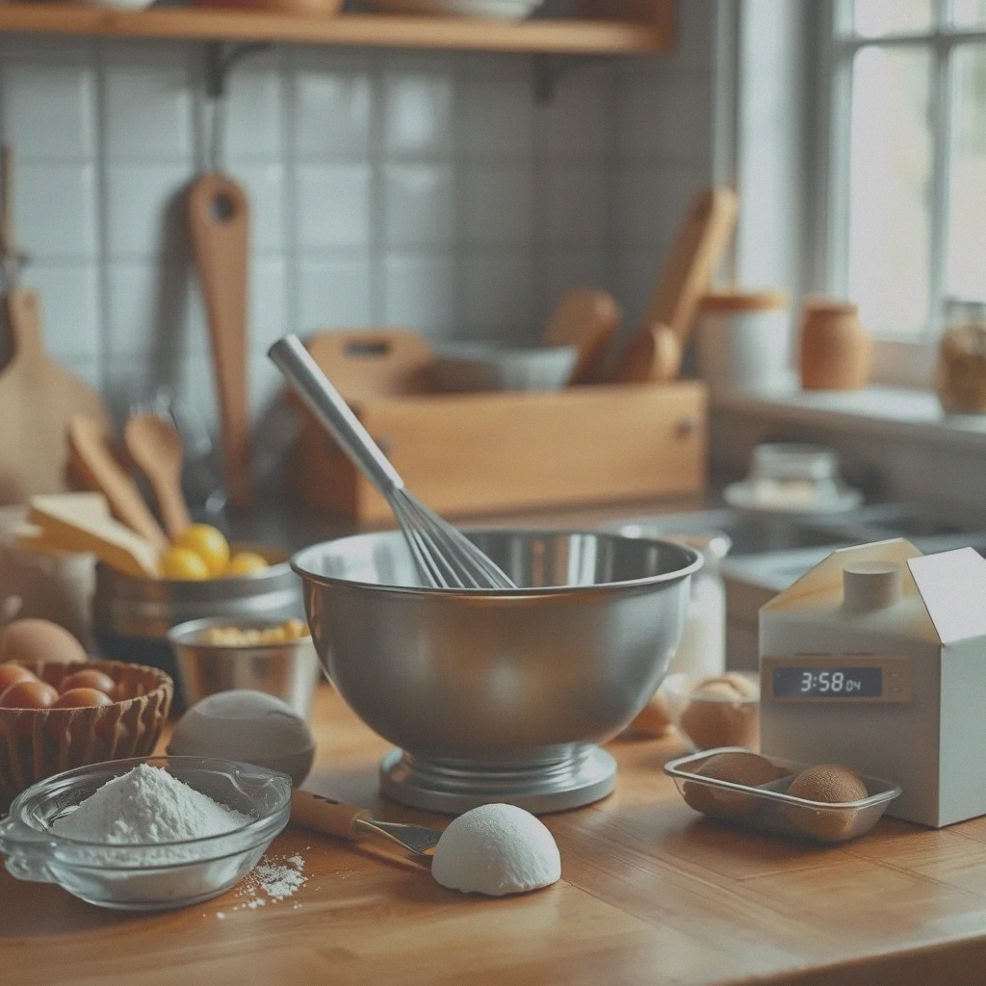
3.58
